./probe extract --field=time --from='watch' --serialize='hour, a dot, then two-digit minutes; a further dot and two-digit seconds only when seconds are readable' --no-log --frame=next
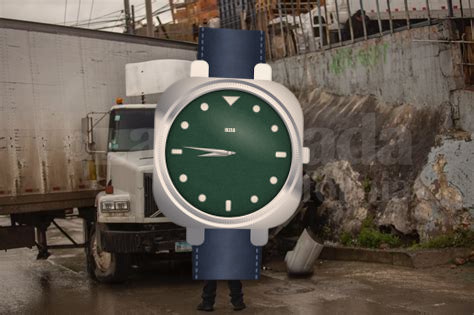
8.46
